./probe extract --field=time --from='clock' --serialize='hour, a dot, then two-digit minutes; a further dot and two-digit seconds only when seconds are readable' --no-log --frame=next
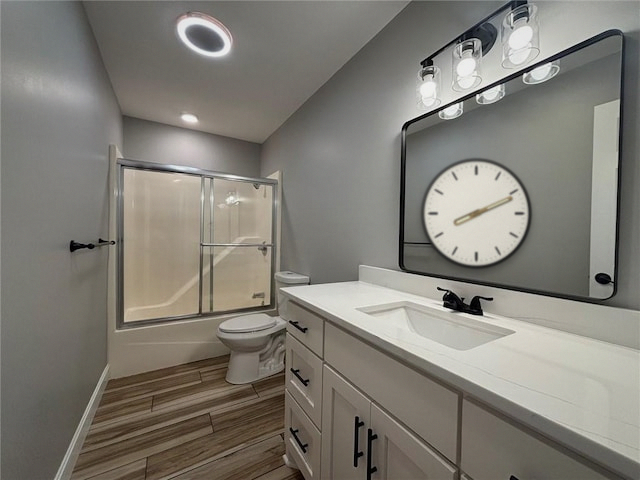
8.11
